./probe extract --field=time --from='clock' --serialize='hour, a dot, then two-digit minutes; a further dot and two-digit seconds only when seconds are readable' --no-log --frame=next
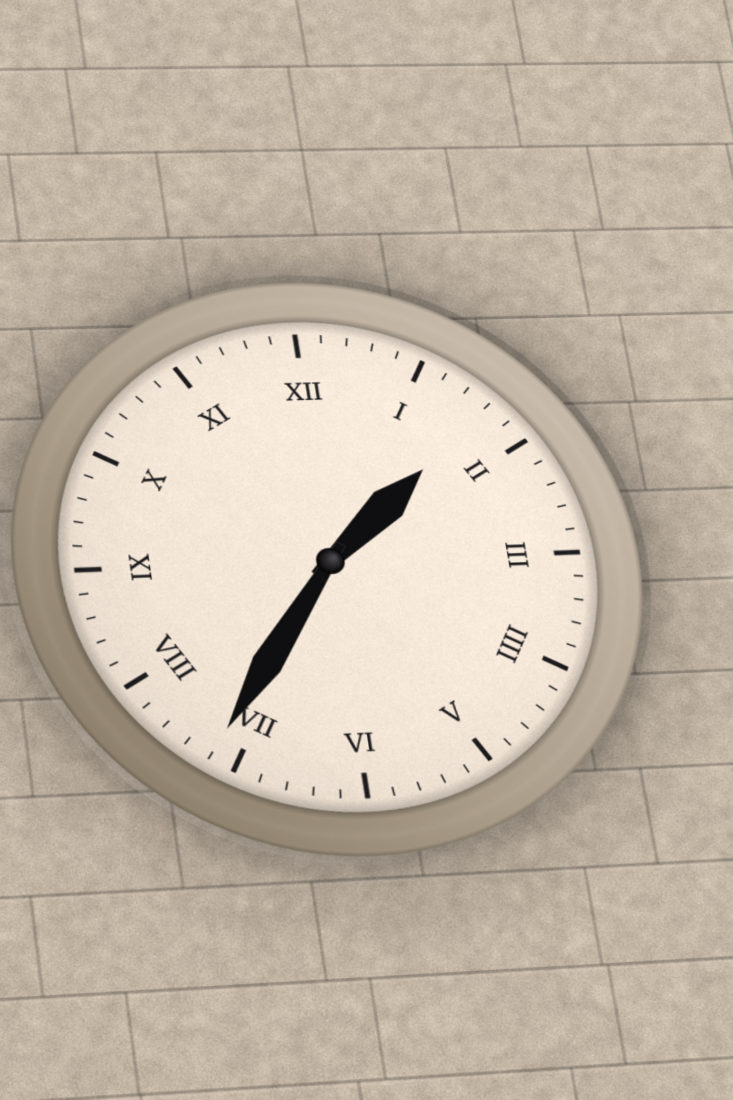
1.36
